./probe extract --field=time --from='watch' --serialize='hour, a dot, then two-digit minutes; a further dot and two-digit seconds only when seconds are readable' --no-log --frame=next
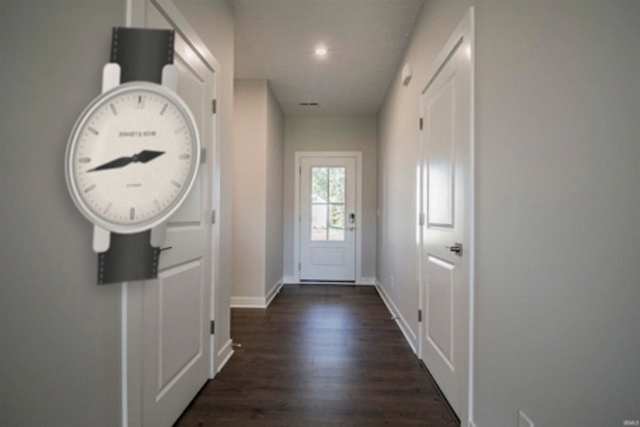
2.43
